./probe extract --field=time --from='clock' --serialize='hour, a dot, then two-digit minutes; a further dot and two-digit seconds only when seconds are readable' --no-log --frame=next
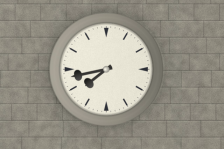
7.43
